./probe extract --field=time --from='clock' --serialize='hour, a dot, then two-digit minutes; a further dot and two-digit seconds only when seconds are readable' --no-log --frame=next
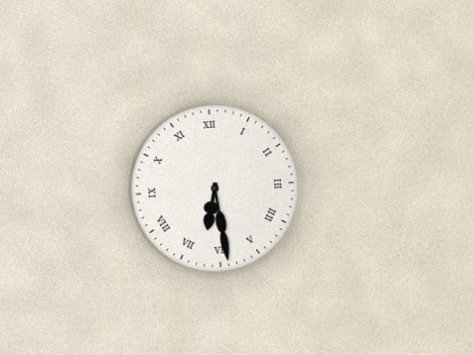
6.29
